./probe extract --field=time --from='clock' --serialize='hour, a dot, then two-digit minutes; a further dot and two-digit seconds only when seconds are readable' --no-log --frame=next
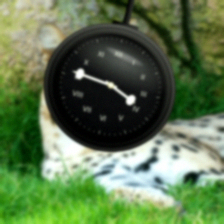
3.46
